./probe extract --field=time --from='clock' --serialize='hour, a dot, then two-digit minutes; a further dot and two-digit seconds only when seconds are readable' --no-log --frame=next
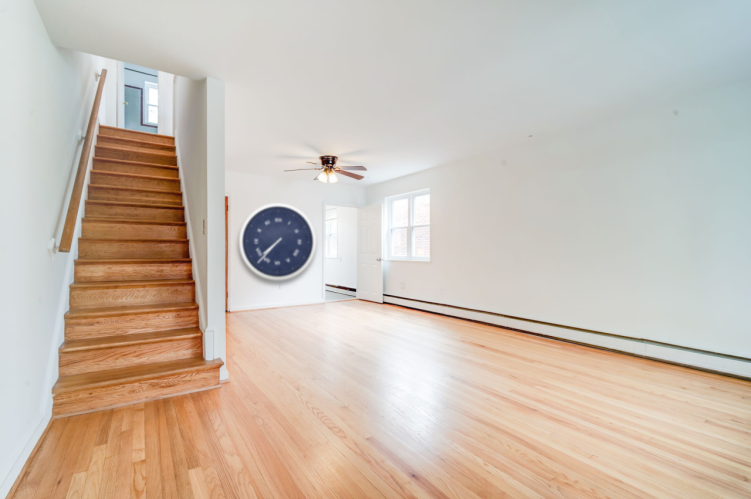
7.37
